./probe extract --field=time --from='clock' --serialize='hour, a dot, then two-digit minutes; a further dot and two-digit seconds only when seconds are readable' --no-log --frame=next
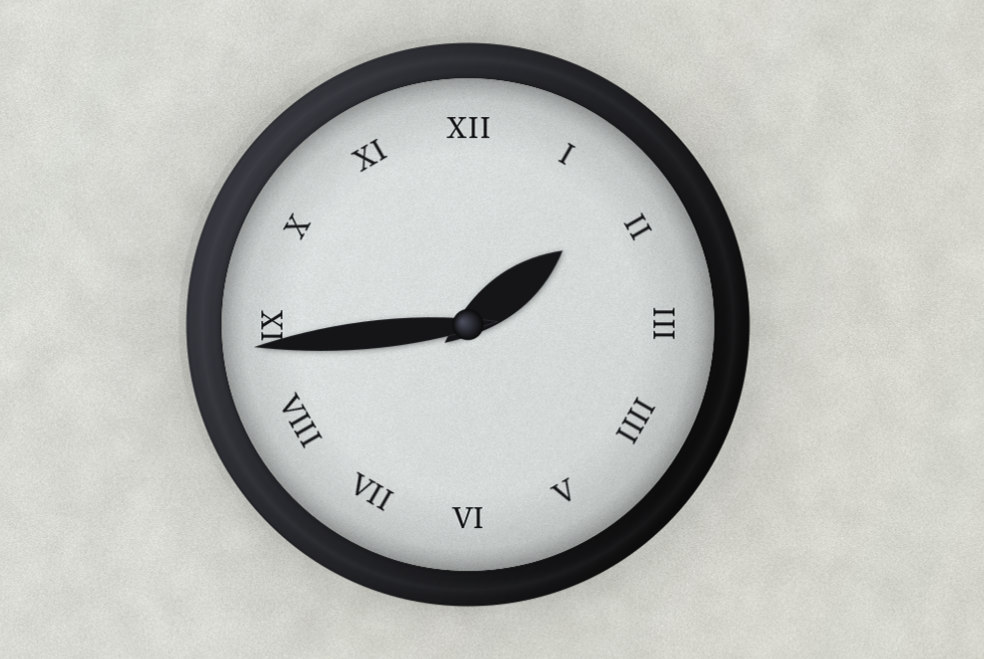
1.44
